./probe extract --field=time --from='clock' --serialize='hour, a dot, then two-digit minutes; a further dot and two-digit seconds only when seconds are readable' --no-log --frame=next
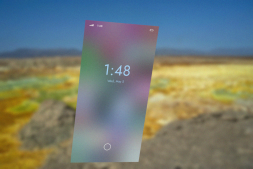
1.48
